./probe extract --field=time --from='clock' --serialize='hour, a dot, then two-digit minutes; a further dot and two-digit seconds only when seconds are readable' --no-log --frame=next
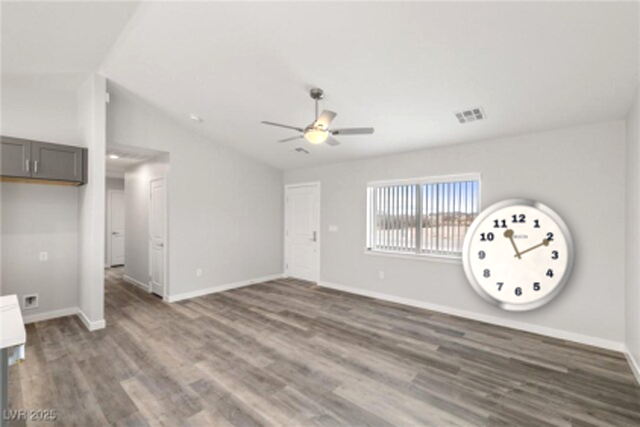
11.11
